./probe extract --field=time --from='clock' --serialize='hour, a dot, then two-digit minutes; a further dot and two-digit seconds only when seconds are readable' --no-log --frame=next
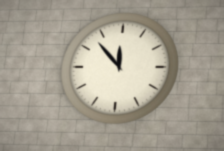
11.53
